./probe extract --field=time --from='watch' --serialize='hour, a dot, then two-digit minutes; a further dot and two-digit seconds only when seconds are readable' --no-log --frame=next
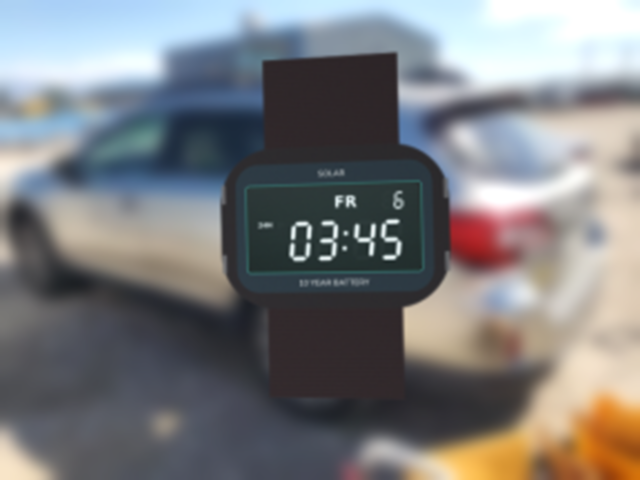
3.45
